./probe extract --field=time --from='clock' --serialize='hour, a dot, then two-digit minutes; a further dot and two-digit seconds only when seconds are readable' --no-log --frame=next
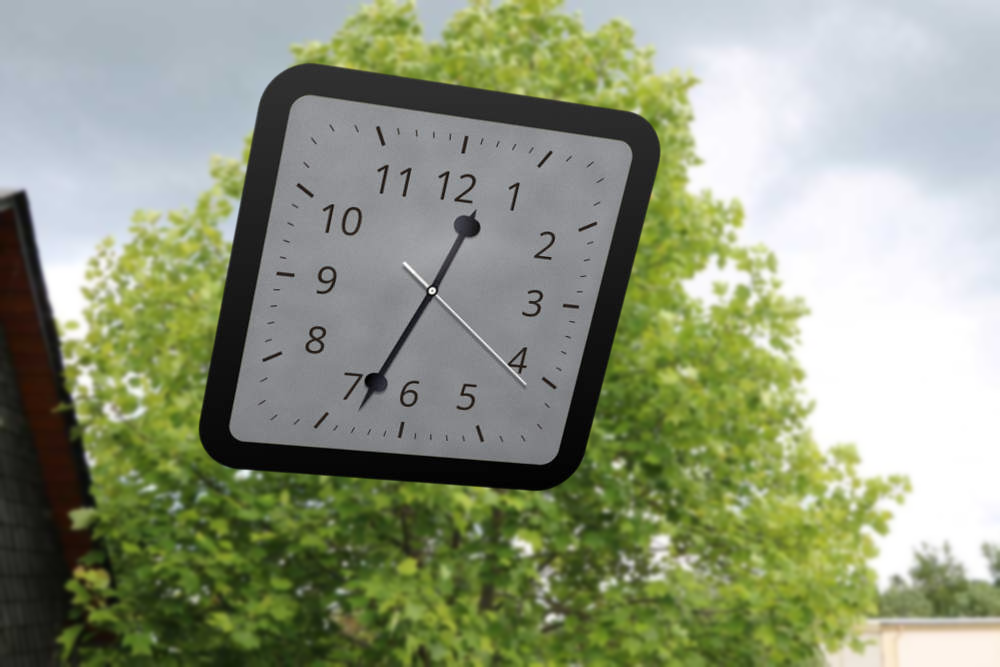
12.33.21
